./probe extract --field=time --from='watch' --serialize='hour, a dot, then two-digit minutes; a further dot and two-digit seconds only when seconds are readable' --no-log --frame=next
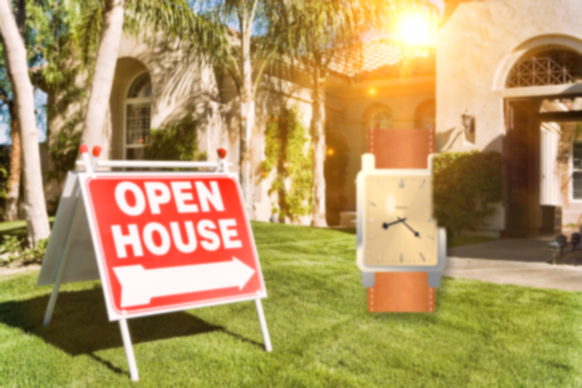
8.22
